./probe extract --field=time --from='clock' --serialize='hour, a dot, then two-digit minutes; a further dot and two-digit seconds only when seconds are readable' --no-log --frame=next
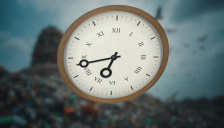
6.43
